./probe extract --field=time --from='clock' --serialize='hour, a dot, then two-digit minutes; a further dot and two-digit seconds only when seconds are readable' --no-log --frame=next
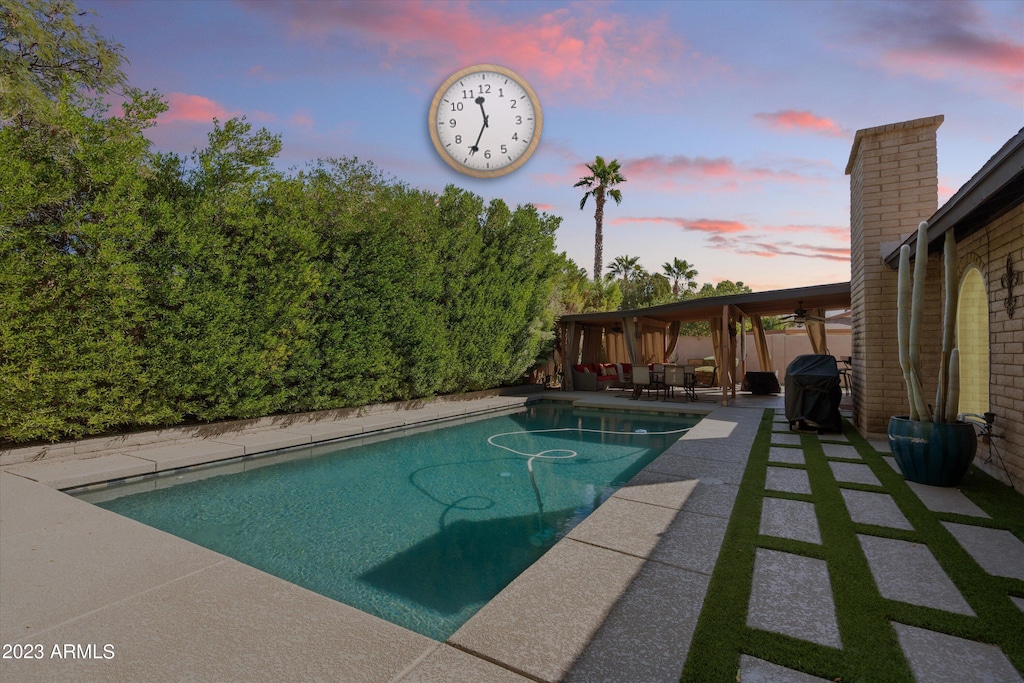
11.34
